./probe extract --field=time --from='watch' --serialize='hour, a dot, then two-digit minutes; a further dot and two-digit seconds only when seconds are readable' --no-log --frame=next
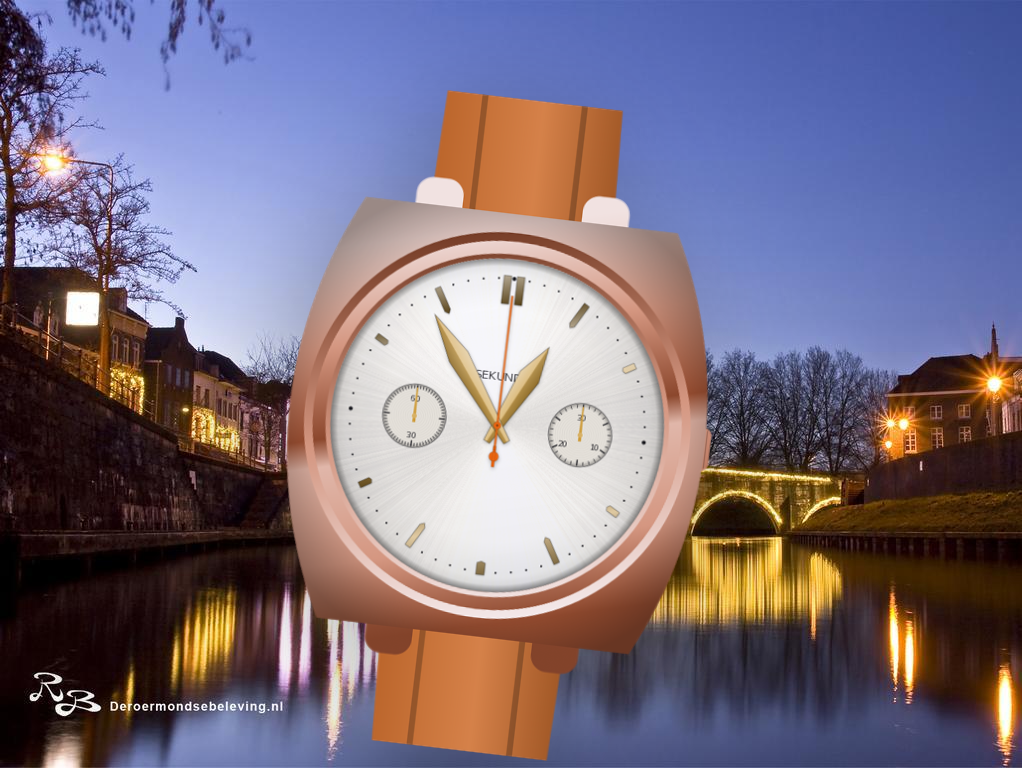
12.54
